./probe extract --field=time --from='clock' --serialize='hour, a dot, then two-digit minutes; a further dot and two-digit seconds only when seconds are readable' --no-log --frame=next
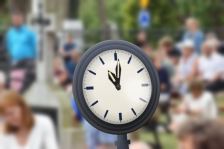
11.01
